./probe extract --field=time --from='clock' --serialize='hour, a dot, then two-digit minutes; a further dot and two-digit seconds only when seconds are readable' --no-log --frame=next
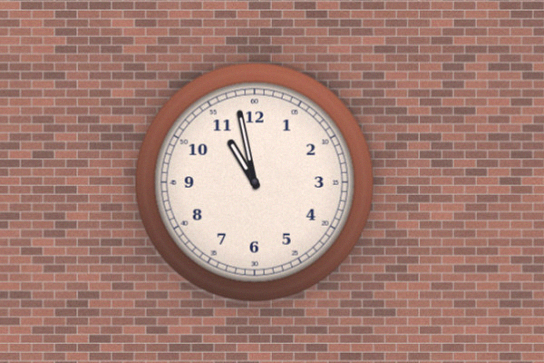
10.58
